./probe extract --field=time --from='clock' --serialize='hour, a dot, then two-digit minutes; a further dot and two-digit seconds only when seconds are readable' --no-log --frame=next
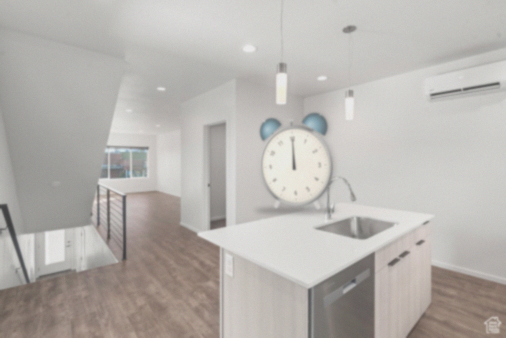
12.00
